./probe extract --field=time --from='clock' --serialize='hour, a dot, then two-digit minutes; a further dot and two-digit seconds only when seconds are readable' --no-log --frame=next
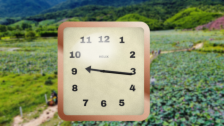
9.16
